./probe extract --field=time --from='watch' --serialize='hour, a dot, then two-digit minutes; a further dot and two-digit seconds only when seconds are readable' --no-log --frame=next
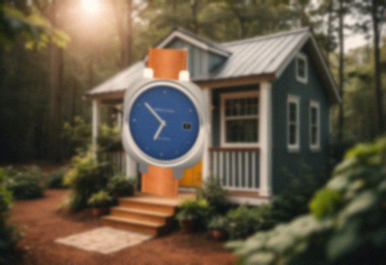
6.52
